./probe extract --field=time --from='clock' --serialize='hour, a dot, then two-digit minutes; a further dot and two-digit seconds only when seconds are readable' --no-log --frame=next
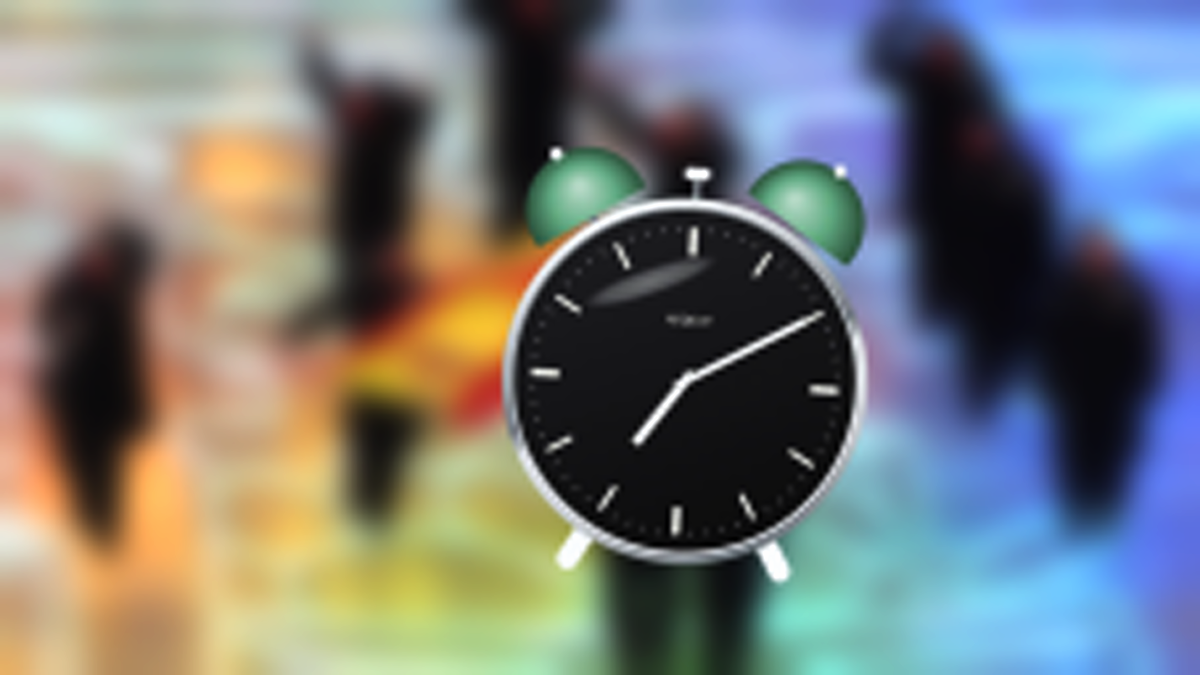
7.10
